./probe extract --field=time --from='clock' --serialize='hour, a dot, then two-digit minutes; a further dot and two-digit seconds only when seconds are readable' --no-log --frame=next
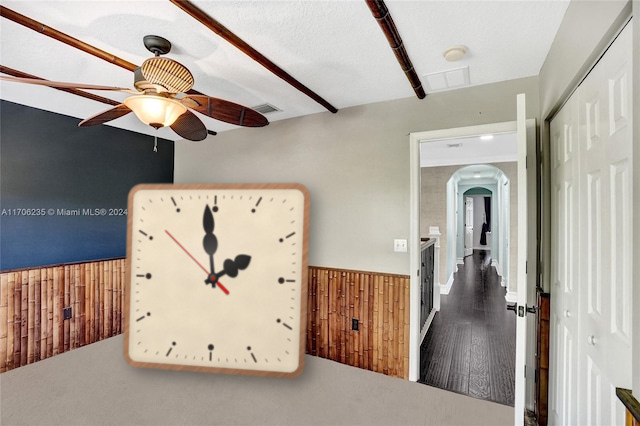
1.58.52
